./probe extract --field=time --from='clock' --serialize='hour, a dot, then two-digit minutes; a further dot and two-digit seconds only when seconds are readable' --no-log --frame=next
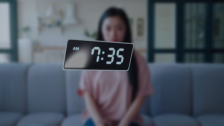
7.35
